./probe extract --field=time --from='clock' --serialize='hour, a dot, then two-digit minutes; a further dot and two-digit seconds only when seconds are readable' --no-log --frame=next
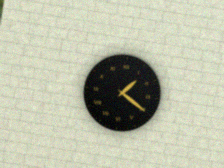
1.20
